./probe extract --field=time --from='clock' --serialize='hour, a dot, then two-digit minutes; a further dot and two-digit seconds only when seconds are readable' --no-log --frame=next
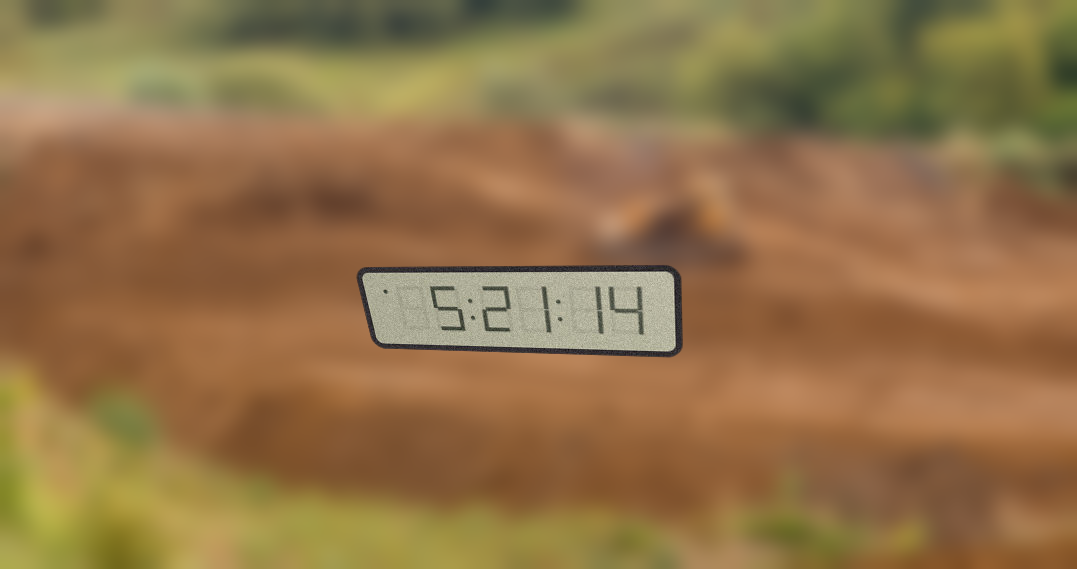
5.21.14
